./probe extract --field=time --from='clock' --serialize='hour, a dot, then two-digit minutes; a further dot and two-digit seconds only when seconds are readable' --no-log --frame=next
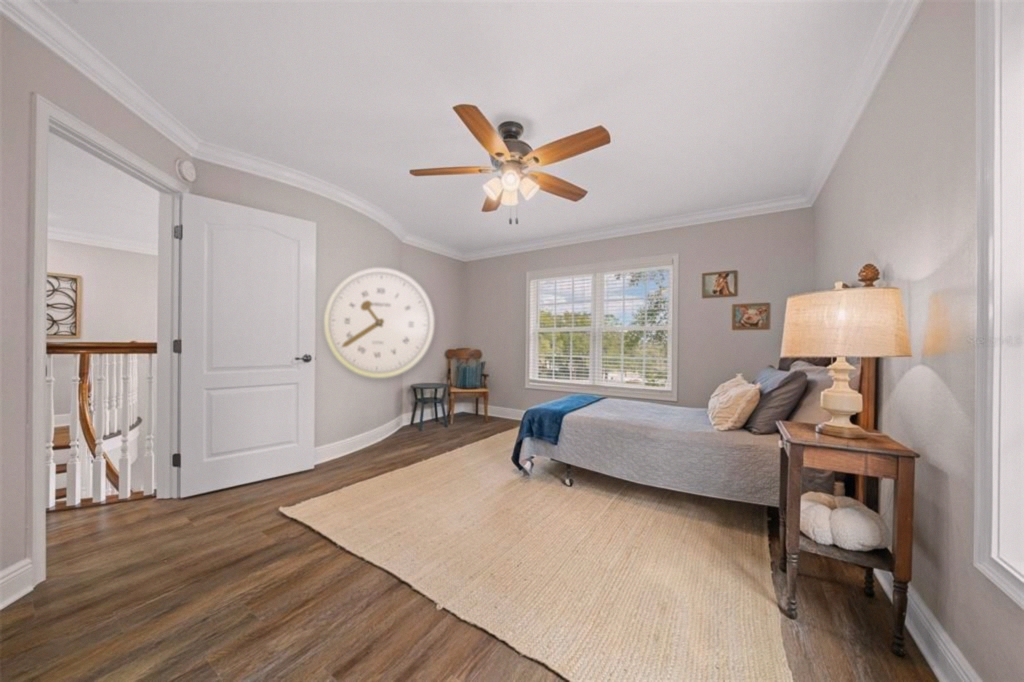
10.39
